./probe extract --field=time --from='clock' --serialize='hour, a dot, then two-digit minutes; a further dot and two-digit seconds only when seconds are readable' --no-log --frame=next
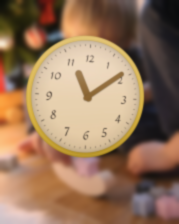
11.09
